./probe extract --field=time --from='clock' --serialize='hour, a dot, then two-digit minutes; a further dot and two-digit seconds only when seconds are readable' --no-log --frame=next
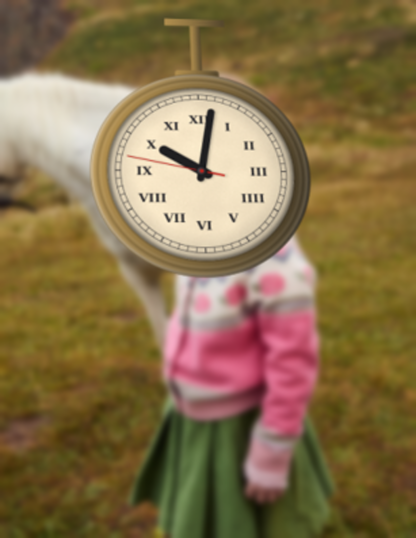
10.01.47
